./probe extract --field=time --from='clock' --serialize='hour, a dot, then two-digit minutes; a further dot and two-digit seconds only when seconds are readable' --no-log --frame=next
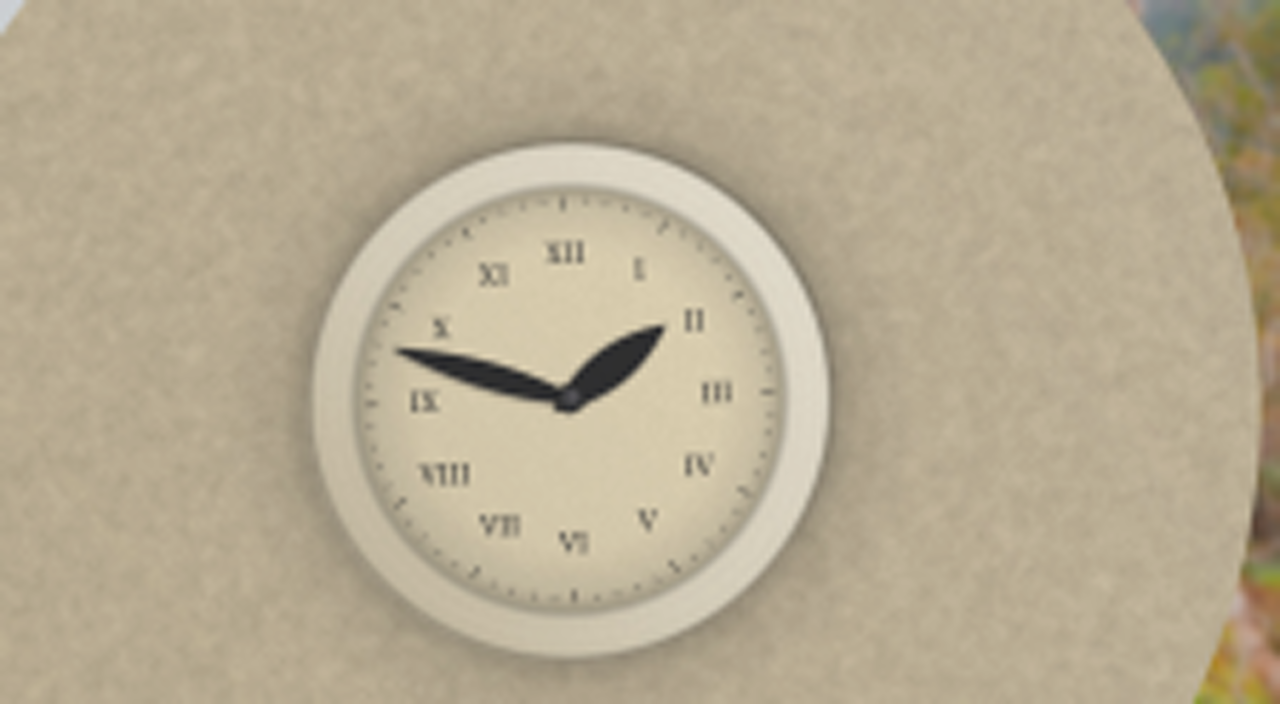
1.48
